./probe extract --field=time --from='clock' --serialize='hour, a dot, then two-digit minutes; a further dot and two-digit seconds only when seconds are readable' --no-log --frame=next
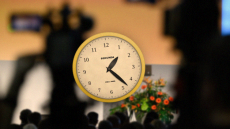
1.23
